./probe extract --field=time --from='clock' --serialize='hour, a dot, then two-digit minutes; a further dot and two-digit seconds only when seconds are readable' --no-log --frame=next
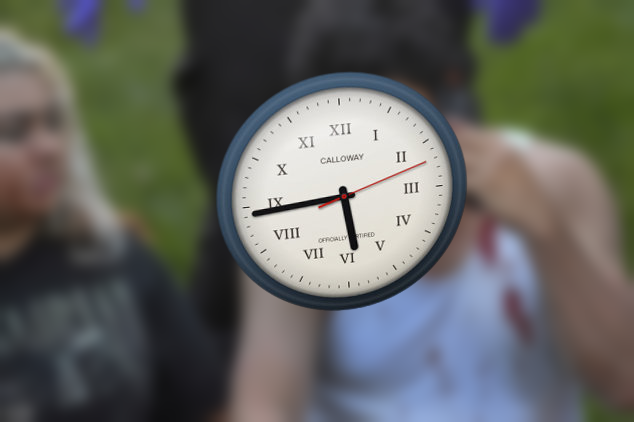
5.44.12
